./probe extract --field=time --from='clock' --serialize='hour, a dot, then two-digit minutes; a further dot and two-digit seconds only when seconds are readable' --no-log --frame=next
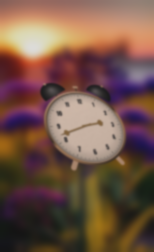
2.42
